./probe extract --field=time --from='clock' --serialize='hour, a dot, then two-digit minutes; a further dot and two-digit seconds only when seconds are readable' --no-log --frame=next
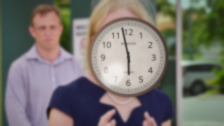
5.58
